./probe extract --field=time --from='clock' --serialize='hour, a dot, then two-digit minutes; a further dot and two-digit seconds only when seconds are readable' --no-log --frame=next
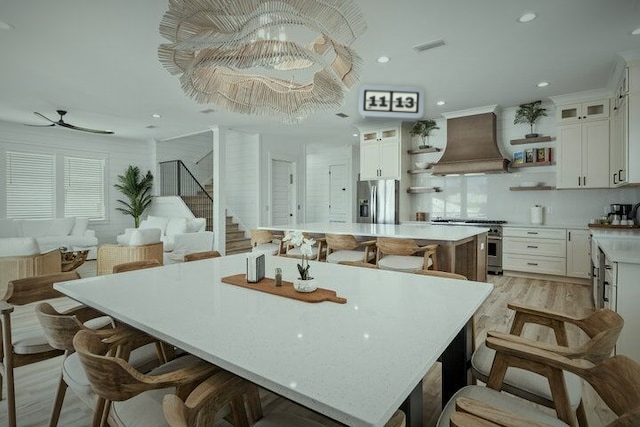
11.13
